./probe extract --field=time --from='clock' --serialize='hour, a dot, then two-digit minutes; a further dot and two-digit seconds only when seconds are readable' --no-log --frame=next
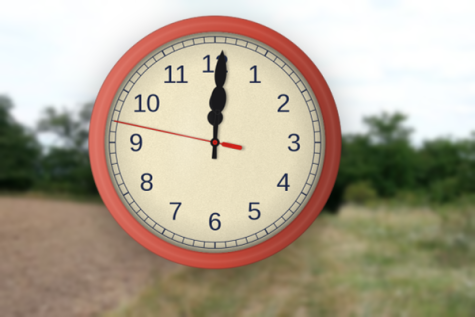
12.00.47
